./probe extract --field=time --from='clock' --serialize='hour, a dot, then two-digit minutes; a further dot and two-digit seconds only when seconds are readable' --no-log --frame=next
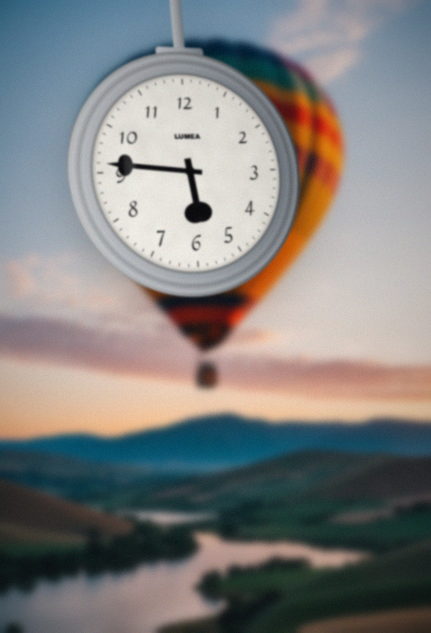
5.46
